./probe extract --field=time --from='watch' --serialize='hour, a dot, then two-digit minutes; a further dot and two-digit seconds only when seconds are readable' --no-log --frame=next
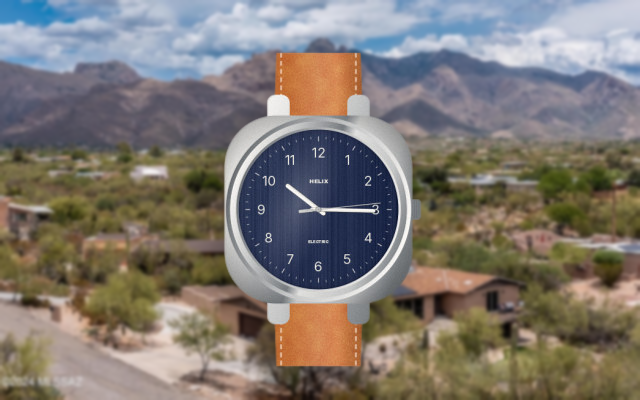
10.15.14
